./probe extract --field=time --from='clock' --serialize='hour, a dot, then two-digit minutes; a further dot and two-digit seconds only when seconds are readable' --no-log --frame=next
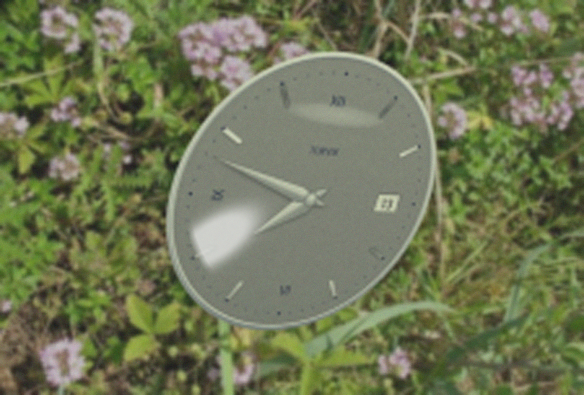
7.48
